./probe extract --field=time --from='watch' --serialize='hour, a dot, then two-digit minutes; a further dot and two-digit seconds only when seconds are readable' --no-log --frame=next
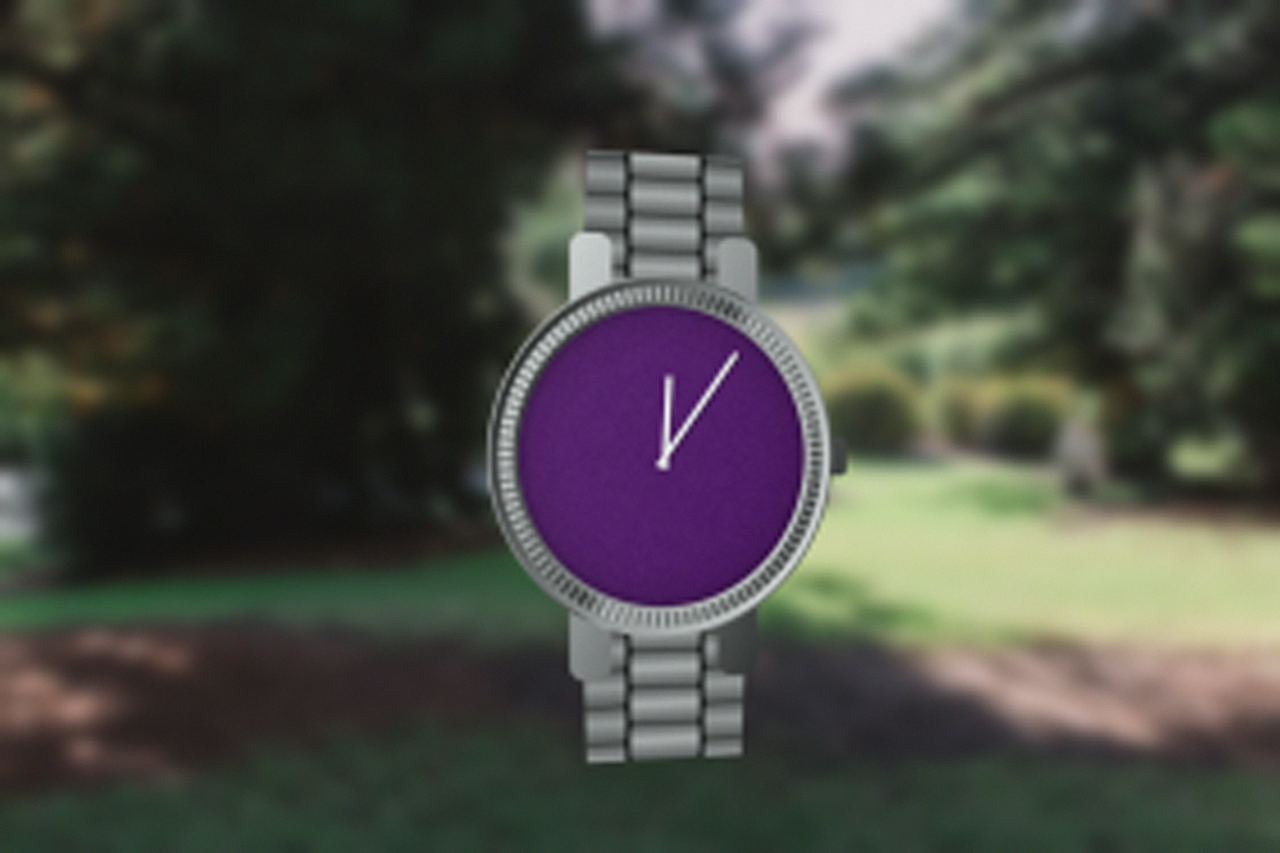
12.06
